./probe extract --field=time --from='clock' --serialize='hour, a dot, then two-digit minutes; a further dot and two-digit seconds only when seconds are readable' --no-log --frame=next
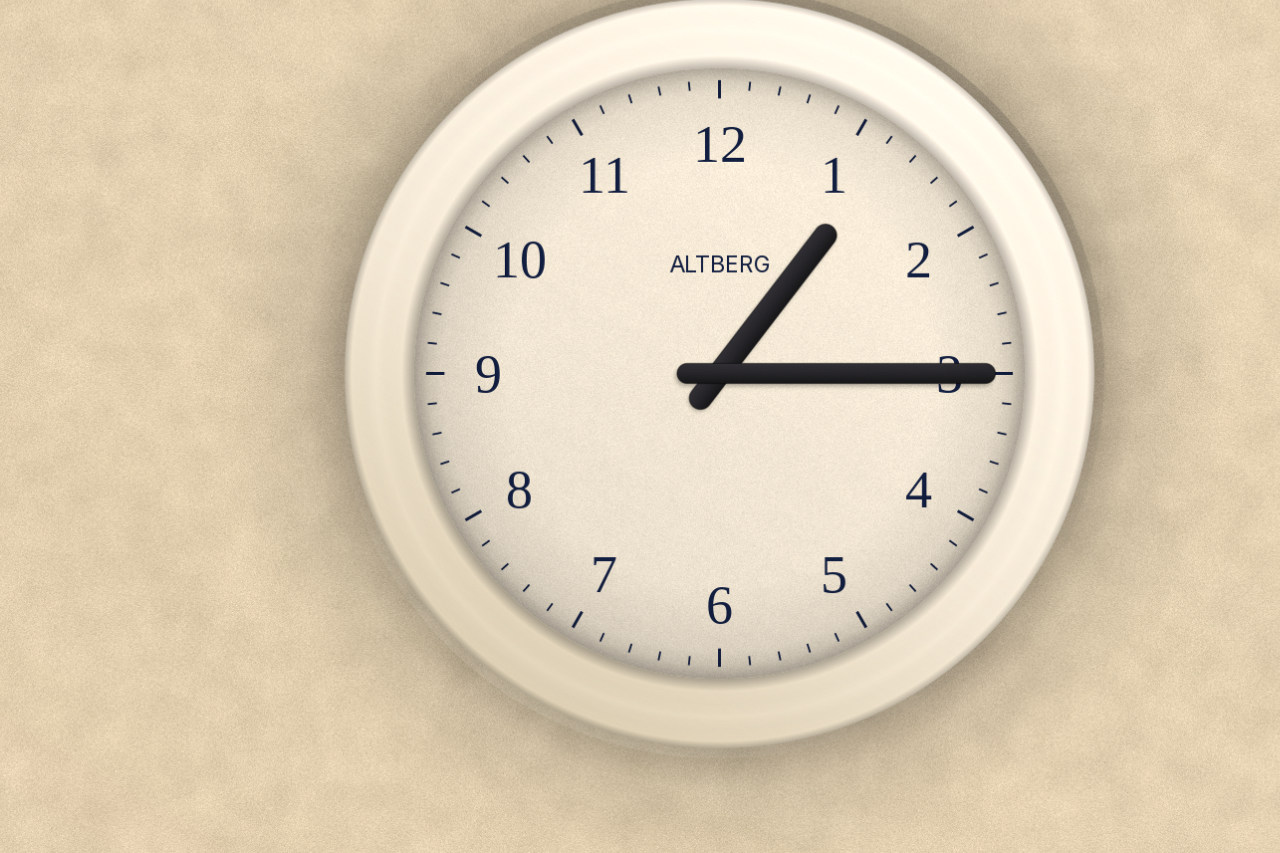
1.15
